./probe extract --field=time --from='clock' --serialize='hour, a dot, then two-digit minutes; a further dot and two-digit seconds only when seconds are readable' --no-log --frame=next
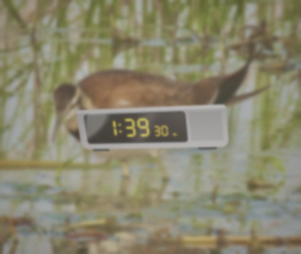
1.39
